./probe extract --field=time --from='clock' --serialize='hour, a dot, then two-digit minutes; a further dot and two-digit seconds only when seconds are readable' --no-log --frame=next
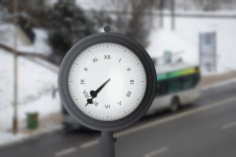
7.37
